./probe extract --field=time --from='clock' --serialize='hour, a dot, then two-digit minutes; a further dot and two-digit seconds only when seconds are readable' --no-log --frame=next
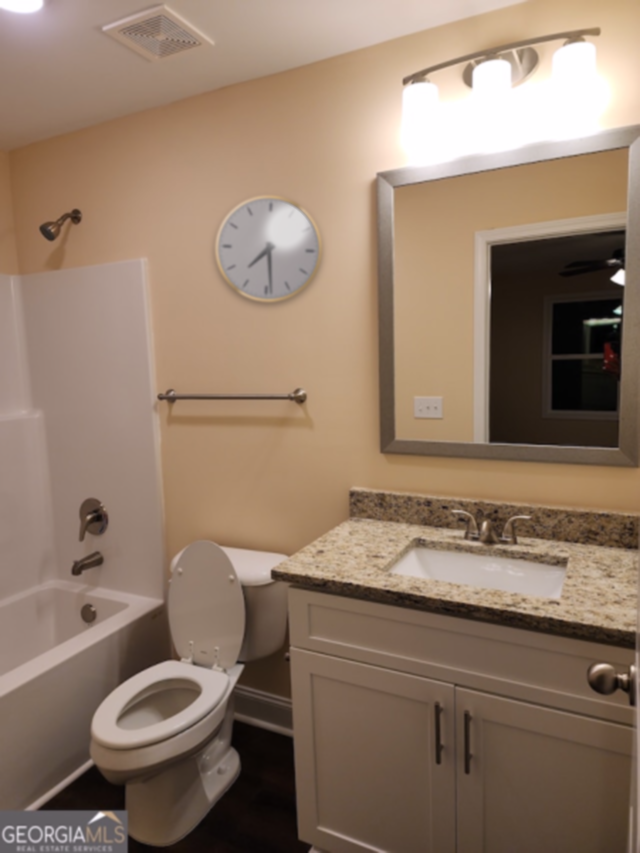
7.29
